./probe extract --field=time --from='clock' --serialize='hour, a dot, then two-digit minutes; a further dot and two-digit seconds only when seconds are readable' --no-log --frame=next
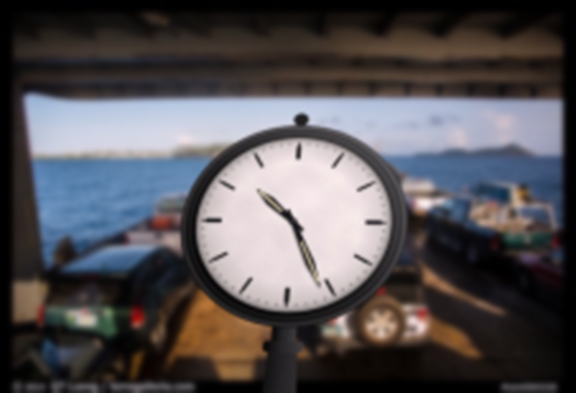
10.26
